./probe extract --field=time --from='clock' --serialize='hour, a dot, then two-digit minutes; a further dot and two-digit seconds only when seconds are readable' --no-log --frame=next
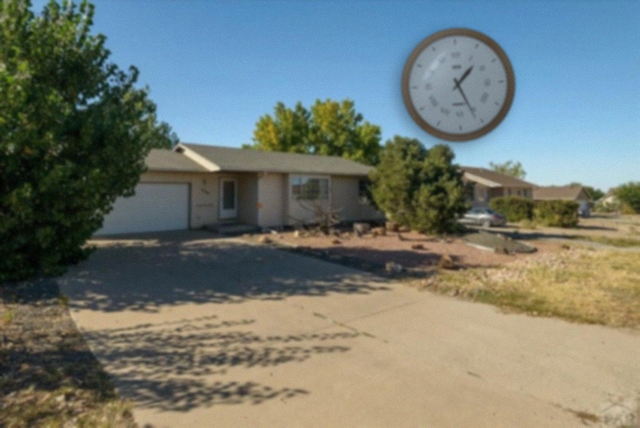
1.26
